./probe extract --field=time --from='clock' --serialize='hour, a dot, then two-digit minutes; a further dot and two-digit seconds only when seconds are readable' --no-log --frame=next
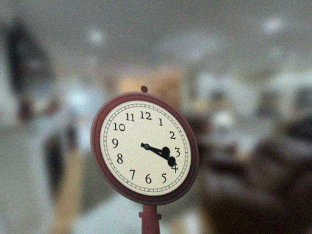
3.19
